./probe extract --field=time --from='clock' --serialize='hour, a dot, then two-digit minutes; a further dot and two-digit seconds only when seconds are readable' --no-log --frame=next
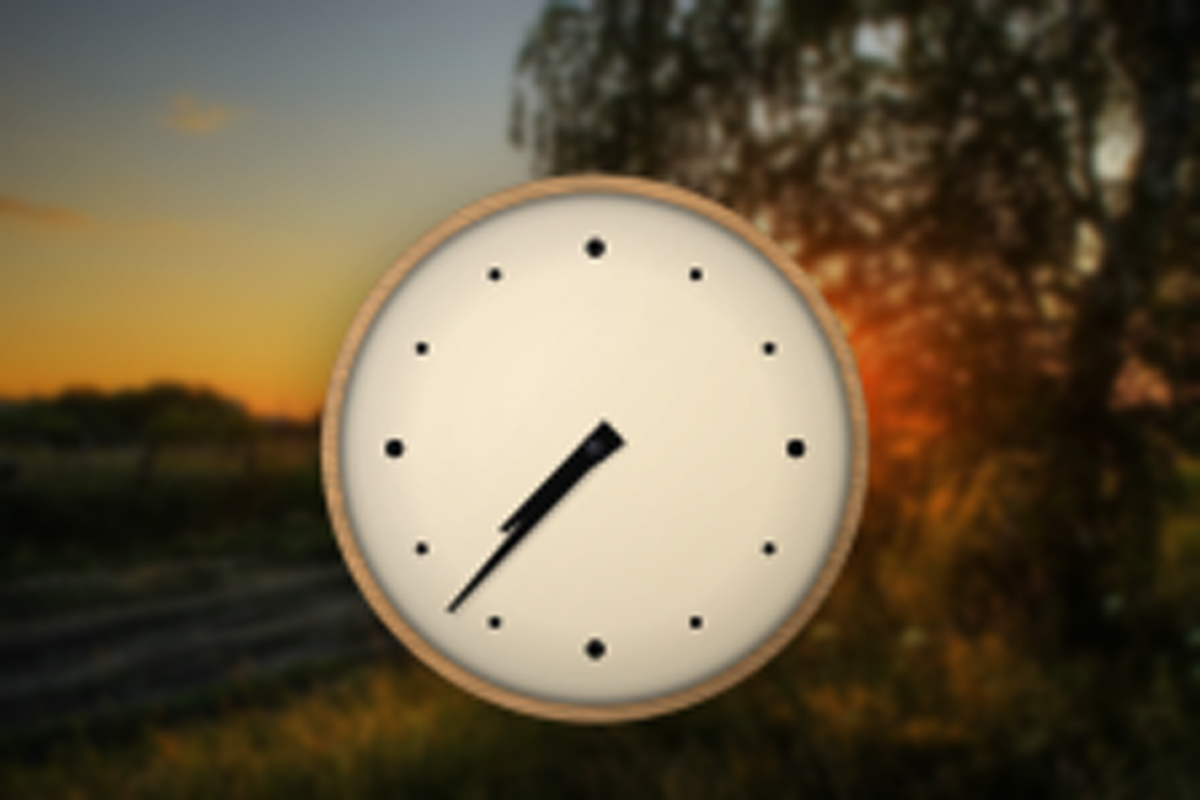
7.37
